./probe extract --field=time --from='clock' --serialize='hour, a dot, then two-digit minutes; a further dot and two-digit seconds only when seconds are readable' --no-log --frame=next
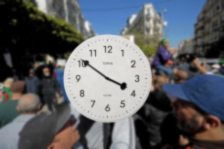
3.51
